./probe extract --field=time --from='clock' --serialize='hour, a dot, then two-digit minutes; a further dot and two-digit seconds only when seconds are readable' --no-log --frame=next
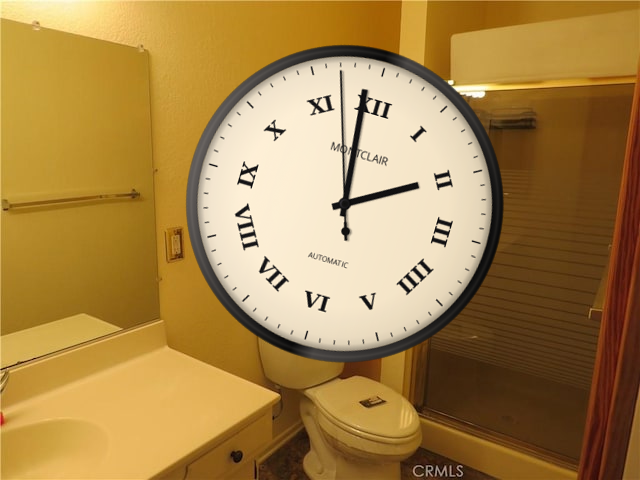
1.58.57
